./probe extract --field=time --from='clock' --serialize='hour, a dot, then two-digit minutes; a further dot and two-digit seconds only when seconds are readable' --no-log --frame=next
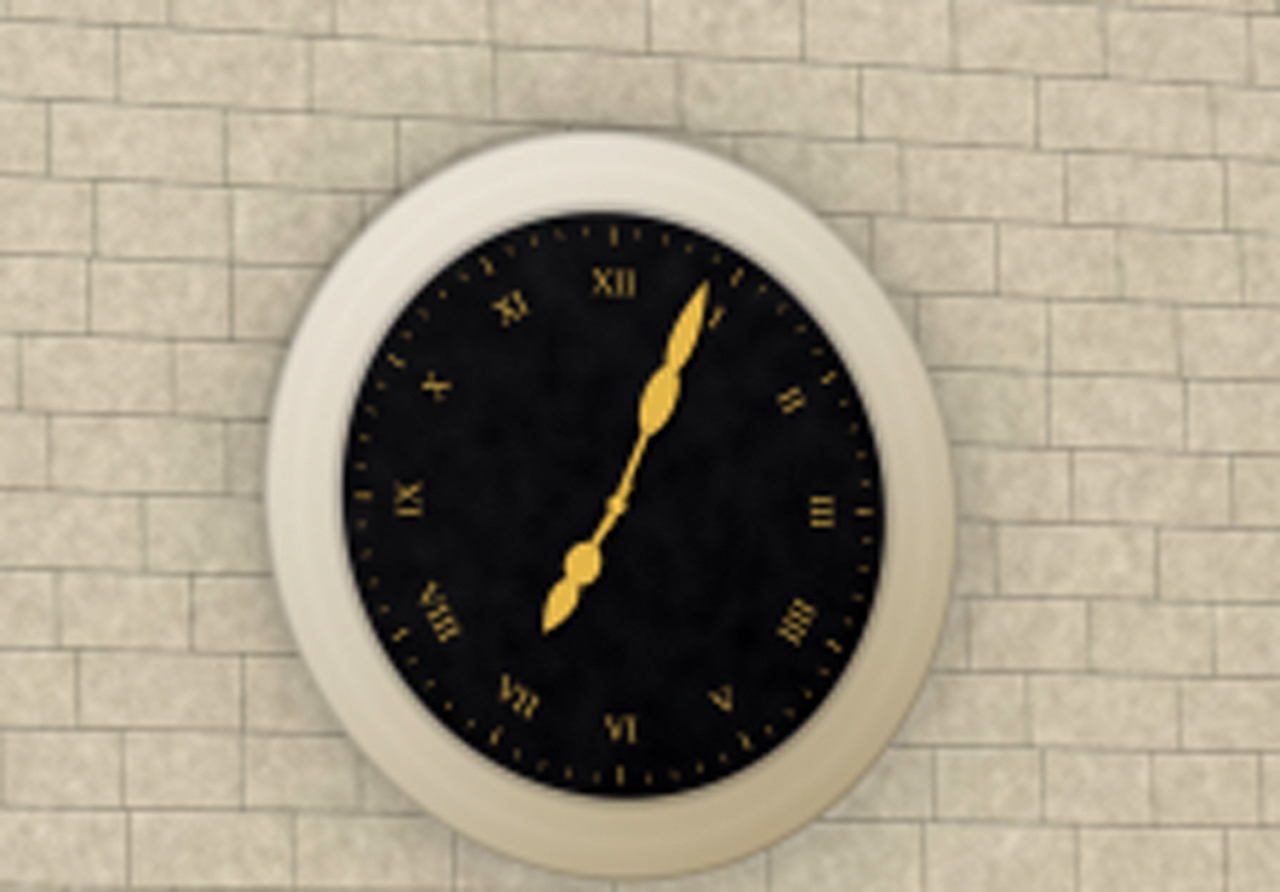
7.04
